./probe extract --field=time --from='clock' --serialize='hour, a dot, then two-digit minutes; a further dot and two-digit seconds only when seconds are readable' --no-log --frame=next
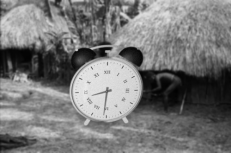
8.31
